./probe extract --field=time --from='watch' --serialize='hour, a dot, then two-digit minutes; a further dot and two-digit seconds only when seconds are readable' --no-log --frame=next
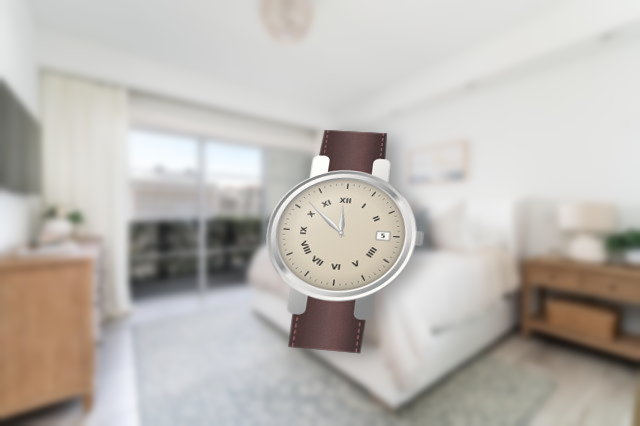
11.52
